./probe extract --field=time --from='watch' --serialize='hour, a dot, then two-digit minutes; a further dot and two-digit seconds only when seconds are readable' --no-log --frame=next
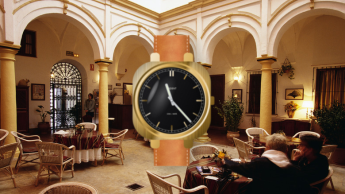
11.23
